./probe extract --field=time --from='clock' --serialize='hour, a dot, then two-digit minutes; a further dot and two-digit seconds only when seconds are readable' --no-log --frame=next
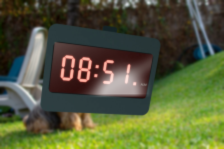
8.51
